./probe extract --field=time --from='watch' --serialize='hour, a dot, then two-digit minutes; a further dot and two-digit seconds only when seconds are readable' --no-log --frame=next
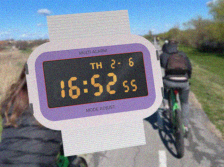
16.52.55
